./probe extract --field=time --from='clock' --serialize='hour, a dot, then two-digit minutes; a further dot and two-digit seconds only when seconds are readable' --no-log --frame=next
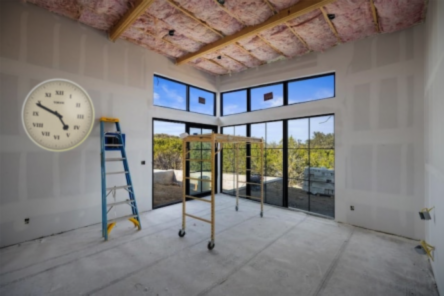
4.49
